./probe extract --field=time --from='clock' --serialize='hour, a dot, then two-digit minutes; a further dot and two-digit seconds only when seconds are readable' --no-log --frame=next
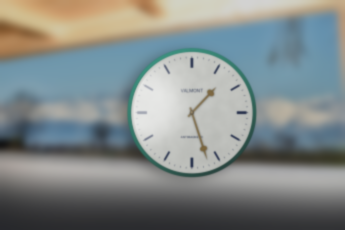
1.27
